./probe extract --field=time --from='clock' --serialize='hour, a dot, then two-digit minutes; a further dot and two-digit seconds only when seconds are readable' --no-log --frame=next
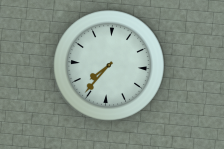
7.36
